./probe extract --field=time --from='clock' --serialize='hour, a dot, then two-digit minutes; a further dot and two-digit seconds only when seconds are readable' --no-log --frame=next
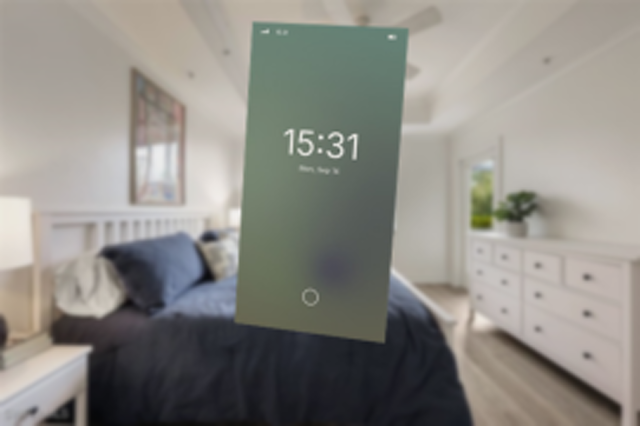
15.31
